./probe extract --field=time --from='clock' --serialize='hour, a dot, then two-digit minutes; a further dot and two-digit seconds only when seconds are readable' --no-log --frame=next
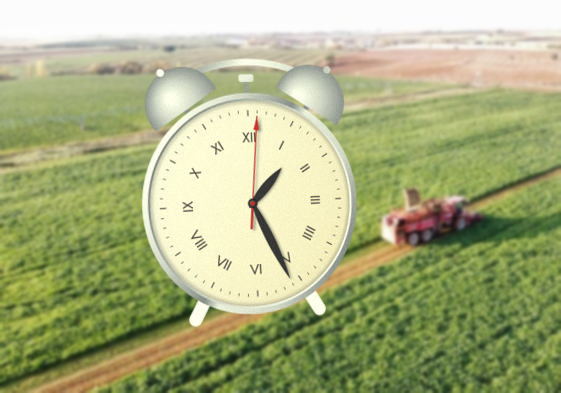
1.26.01
